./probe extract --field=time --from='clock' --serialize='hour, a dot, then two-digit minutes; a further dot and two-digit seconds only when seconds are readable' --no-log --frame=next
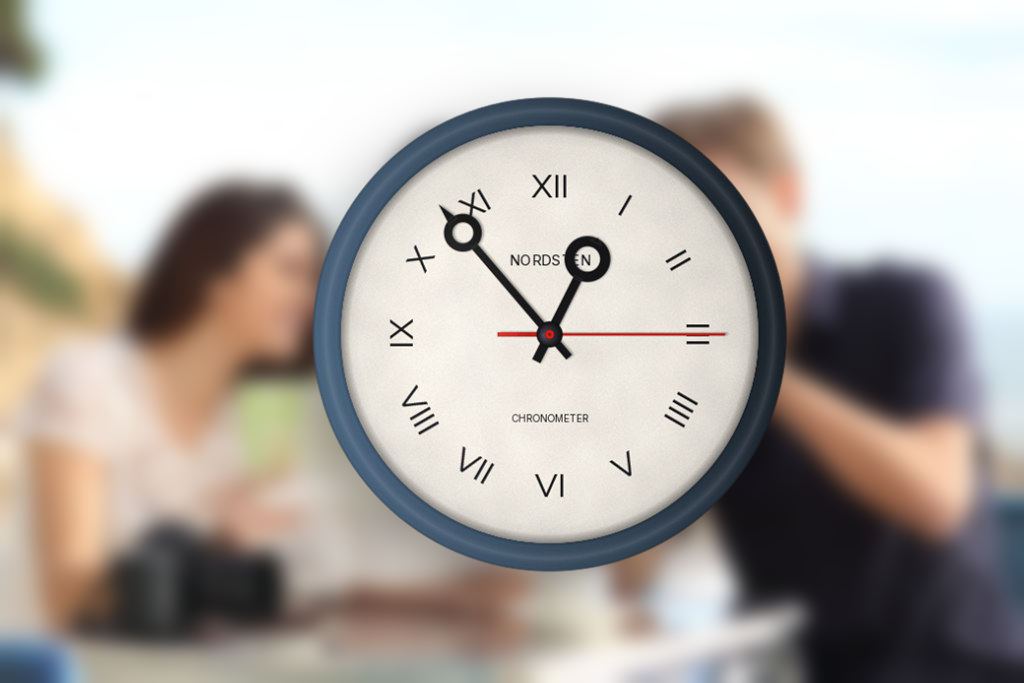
12.53.15
